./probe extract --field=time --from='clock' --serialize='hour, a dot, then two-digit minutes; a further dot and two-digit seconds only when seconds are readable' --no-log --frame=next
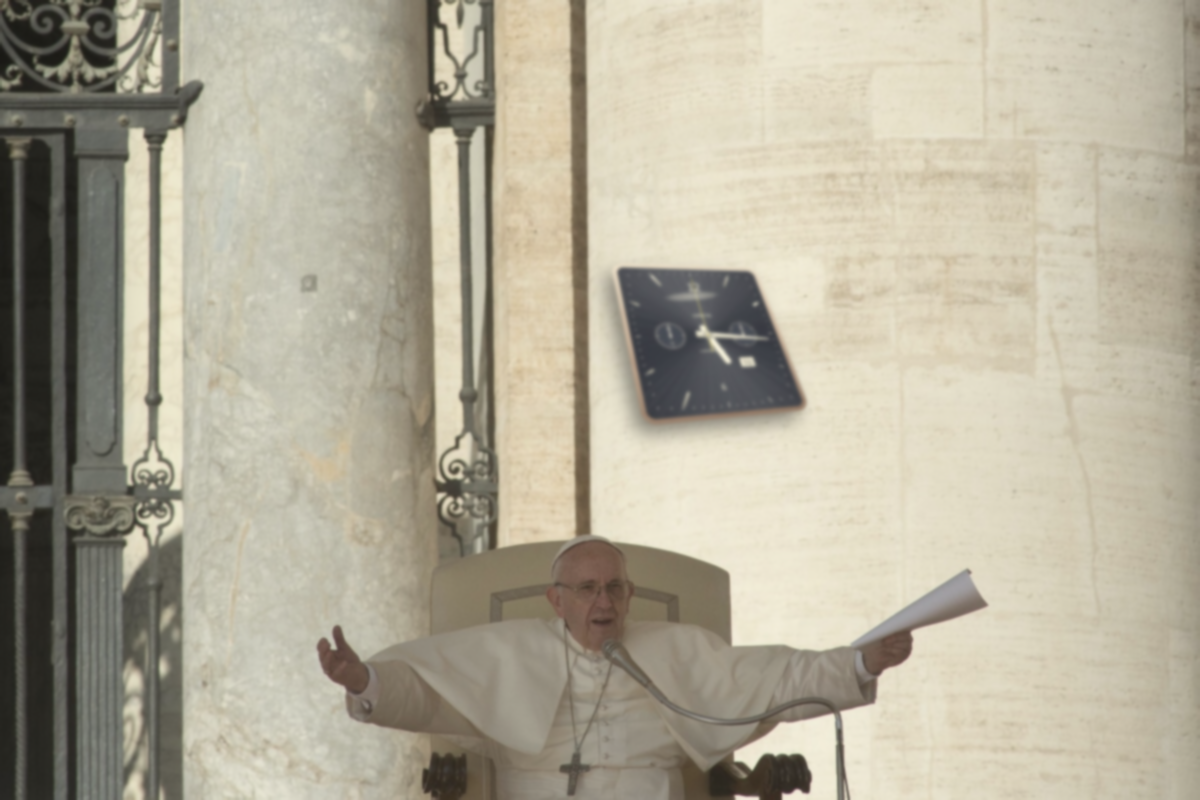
5.16
